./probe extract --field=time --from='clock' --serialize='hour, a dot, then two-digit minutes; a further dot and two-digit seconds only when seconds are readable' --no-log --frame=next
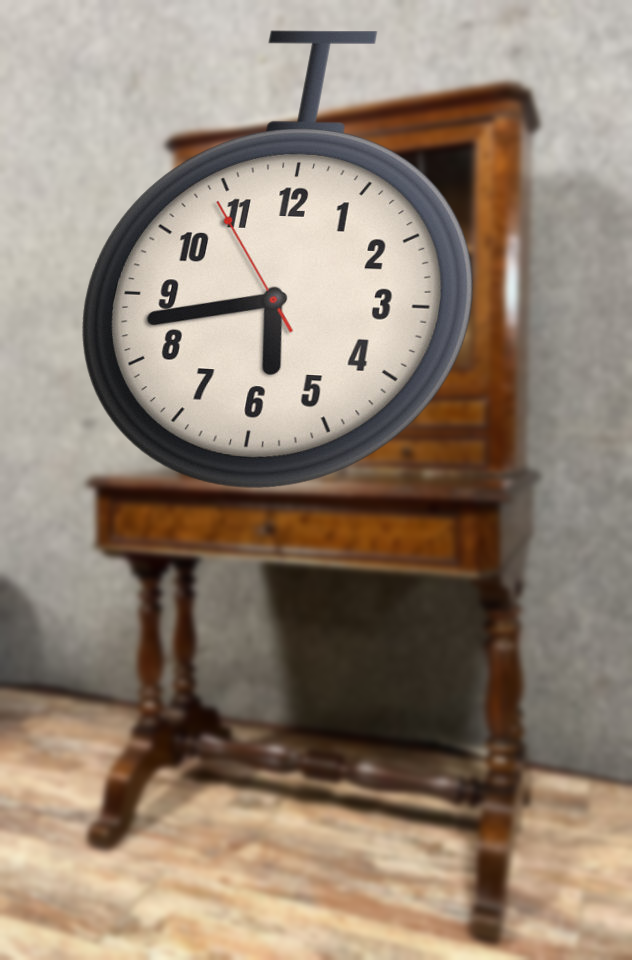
5.42.54
